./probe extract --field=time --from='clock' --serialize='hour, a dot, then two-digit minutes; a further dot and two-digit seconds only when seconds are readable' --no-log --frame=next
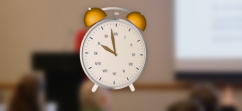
9.58
